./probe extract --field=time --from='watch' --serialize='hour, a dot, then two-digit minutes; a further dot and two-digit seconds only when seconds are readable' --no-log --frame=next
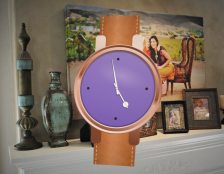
4.58
